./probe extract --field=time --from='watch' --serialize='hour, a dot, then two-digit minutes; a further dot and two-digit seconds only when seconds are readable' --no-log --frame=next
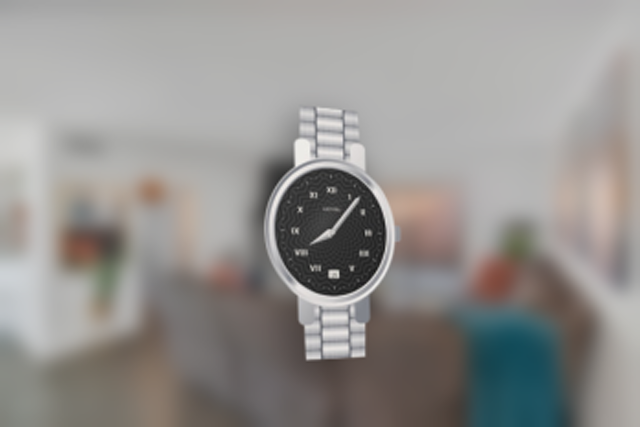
8.07
